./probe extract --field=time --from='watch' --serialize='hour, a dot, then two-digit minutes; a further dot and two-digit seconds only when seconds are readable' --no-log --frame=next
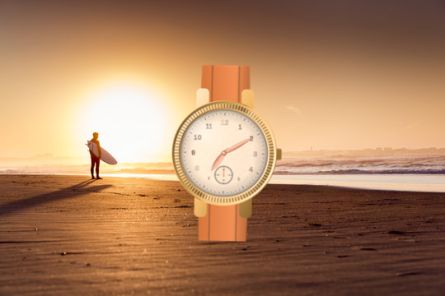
7.10
